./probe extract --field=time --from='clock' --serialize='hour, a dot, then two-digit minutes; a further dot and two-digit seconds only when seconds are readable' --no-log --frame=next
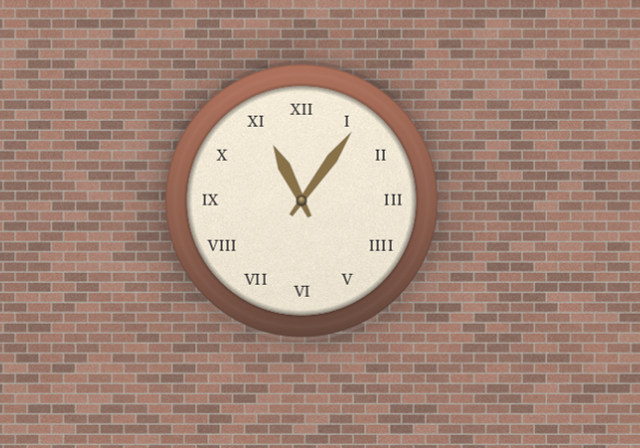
11.06
